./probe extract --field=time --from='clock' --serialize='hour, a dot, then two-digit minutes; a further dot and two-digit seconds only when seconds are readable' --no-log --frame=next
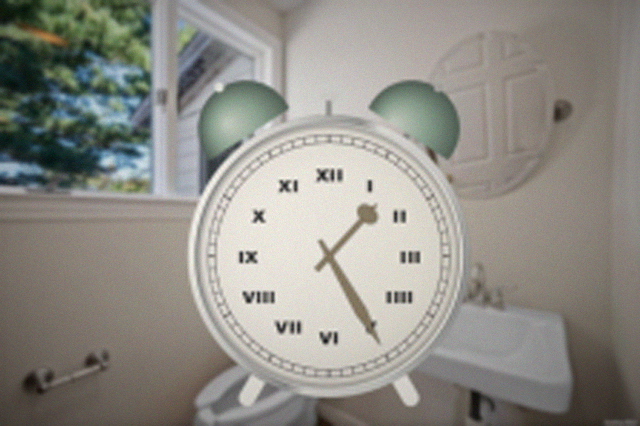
1.25
